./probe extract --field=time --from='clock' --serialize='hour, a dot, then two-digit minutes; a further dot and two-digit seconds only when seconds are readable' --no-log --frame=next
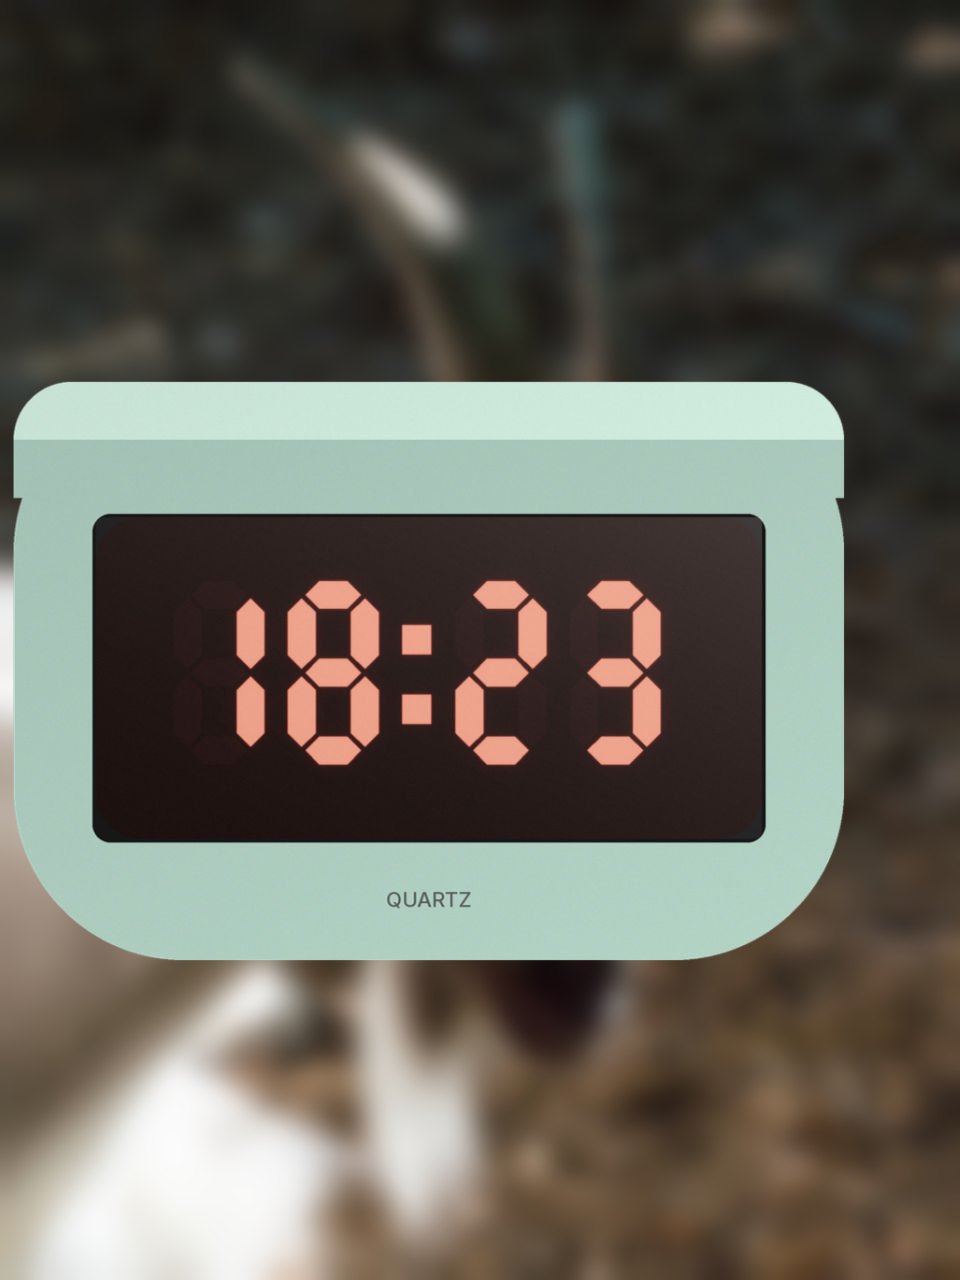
18.23
